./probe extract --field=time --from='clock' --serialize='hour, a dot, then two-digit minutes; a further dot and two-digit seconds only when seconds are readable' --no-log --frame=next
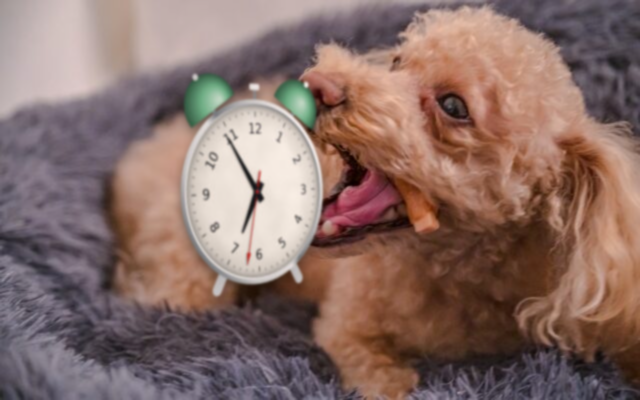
6.54.32
